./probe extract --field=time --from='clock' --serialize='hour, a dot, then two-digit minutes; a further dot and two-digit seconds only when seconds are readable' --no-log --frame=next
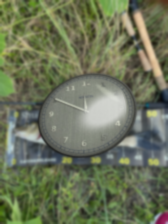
11.50
